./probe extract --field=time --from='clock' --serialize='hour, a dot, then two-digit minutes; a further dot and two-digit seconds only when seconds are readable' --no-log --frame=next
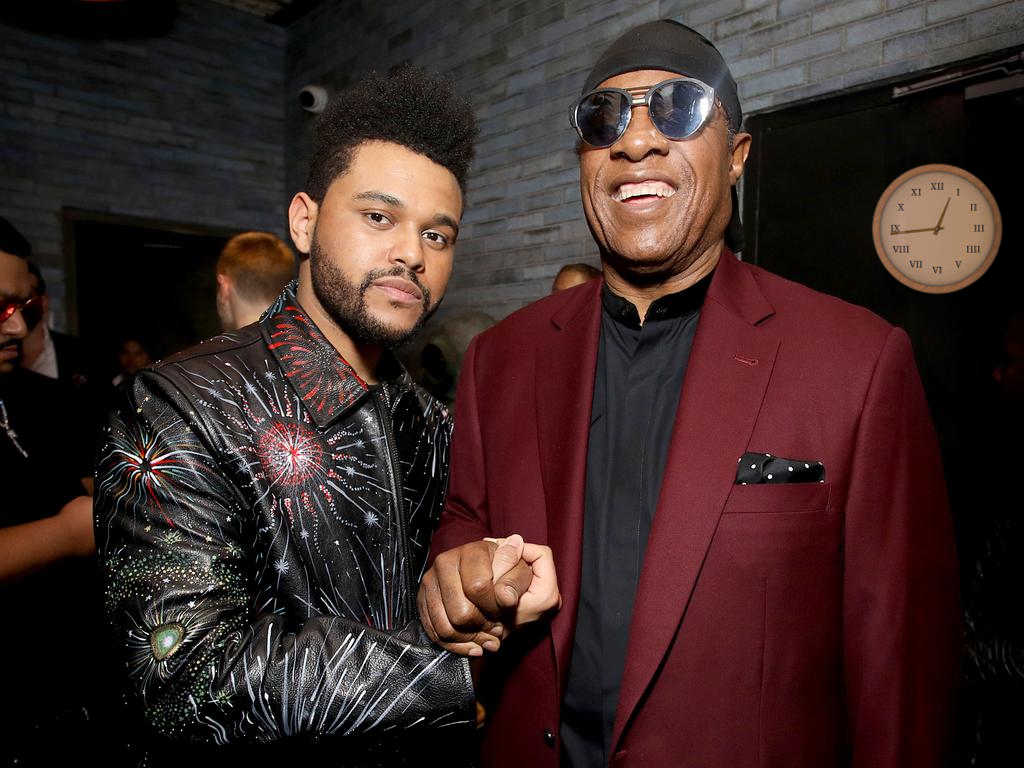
12.44
